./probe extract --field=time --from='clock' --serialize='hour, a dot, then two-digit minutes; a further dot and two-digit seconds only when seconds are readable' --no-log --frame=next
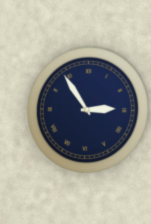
2.54
